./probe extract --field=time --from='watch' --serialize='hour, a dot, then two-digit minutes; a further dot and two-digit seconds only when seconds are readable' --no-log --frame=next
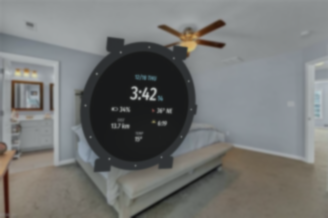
3.42
